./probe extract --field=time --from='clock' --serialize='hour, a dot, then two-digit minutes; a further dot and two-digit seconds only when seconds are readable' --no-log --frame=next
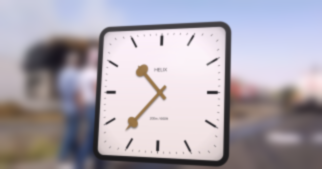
10.37
